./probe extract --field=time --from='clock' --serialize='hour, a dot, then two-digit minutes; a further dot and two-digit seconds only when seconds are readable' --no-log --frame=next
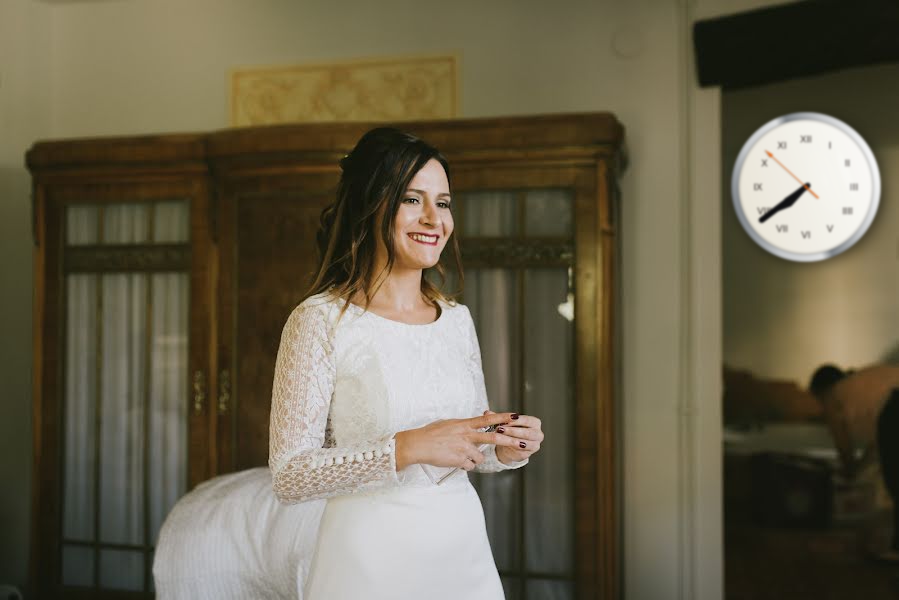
7.38.52
